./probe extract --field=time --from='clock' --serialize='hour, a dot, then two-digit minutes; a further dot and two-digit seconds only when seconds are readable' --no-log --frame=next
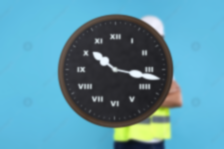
10.17
